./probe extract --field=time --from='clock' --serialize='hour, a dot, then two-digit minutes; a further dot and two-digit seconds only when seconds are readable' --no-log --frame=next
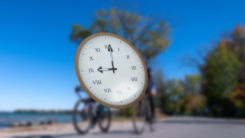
9.01
